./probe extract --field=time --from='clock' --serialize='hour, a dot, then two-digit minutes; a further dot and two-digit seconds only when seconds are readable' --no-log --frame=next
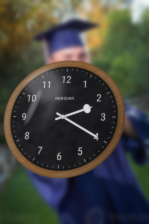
2.20
